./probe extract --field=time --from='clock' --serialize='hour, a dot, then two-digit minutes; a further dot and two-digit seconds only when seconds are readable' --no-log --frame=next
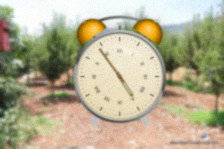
4.54
